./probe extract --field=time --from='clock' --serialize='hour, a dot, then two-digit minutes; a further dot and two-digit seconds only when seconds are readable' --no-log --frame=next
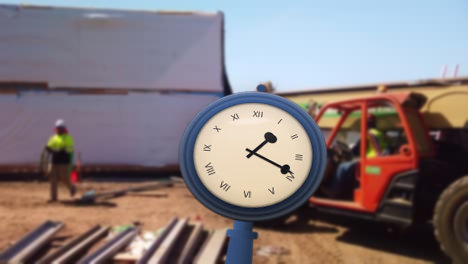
1.19
